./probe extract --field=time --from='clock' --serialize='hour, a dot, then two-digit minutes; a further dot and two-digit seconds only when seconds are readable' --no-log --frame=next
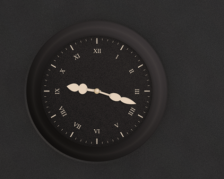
9.18
